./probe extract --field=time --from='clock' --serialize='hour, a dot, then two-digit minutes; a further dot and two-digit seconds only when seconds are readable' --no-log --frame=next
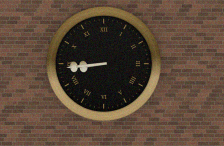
8.44
